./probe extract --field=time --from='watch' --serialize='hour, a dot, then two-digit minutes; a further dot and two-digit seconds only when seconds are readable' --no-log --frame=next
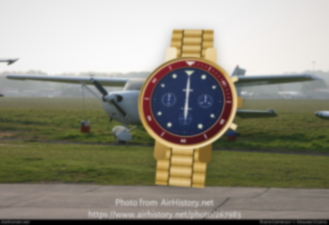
6.00
